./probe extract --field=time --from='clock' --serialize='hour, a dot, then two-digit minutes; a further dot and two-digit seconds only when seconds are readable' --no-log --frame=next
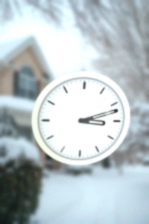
3.12
